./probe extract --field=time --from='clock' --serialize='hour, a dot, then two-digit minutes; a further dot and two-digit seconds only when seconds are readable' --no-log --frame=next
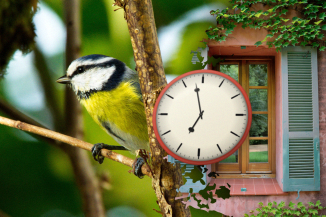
6.58
